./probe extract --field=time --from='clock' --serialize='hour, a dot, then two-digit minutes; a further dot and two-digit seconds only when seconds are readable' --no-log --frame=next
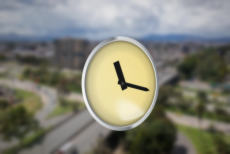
11.17
